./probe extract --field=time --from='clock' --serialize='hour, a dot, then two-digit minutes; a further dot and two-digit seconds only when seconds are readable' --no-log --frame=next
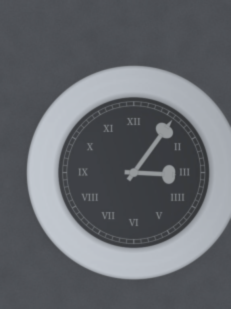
3.06
